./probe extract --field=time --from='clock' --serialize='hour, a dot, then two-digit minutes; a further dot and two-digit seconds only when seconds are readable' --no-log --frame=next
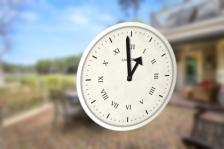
12.59
